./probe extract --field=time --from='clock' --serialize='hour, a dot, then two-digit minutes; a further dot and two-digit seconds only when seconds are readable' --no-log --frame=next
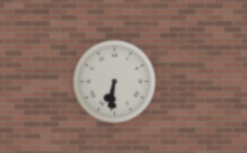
6.31
